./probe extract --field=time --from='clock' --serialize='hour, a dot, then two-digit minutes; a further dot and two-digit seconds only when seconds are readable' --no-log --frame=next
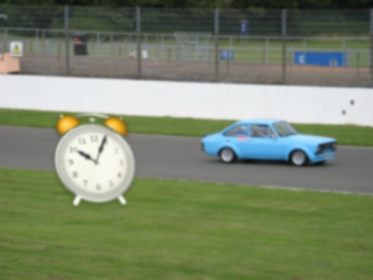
10.04
